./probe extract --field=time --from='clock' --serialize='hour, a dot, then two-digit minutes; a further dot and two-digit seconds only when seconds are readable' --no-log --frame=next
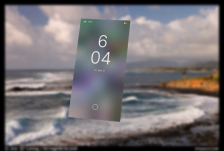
6.04
